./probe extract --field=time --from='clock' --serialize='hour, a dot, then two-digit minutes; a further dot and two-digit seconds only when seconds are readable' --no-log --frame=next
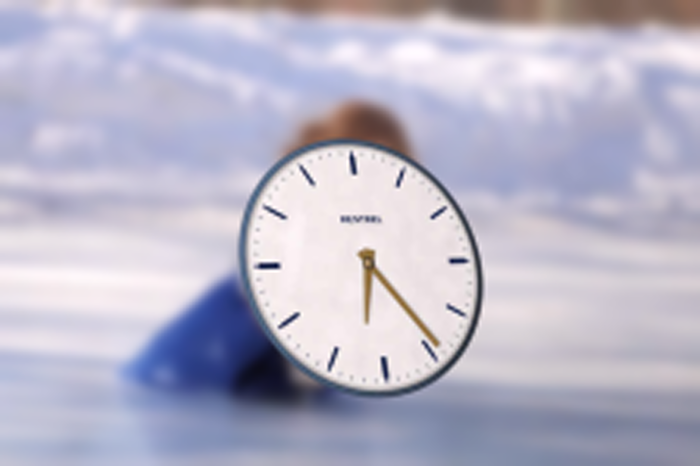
6.24
